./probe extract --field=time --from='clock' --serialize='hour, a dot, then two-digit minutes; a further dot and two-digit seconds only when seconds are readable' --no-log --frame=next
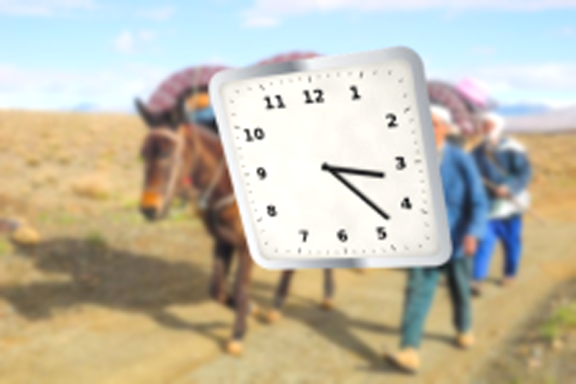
3.23
